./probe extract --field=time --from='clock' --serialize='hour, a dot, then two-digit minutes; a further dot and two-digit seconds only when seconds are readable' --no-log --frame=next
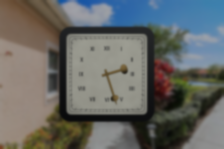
2.27
